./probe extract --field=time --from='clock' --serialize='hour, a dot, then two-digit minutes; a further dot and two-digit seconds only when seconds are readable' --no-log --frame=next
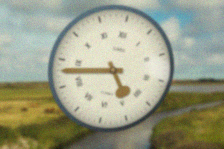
4.43
